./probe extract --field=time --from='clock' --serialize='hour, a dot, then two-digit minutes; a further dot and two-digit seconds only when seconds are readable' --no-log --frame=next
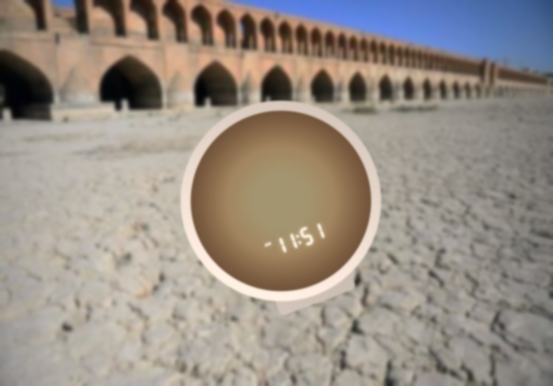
11.51
